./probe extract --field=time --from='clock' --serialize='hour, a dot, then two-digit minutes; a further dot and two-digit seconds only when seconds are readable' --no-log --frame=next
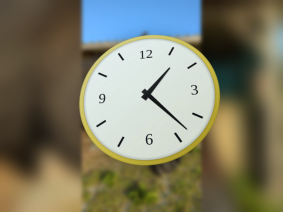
1.23
